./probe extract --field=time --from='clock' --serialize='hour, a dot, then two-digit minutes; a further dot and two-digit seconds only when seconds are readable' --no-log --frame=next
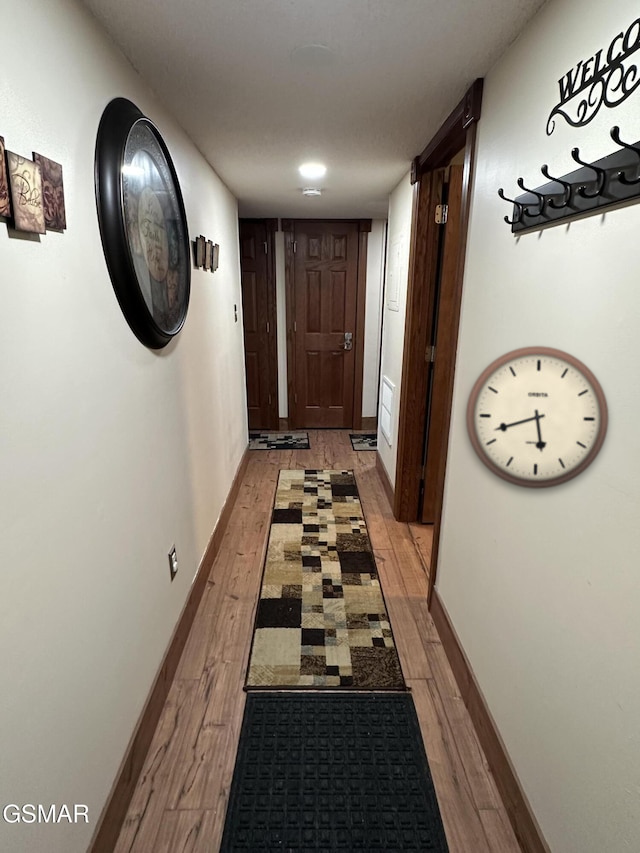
5.42
